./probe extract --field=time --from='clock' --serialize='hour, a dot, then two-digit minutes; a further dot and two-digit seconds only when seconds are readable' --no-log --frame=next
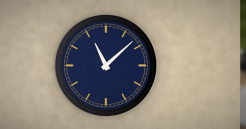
11.08
